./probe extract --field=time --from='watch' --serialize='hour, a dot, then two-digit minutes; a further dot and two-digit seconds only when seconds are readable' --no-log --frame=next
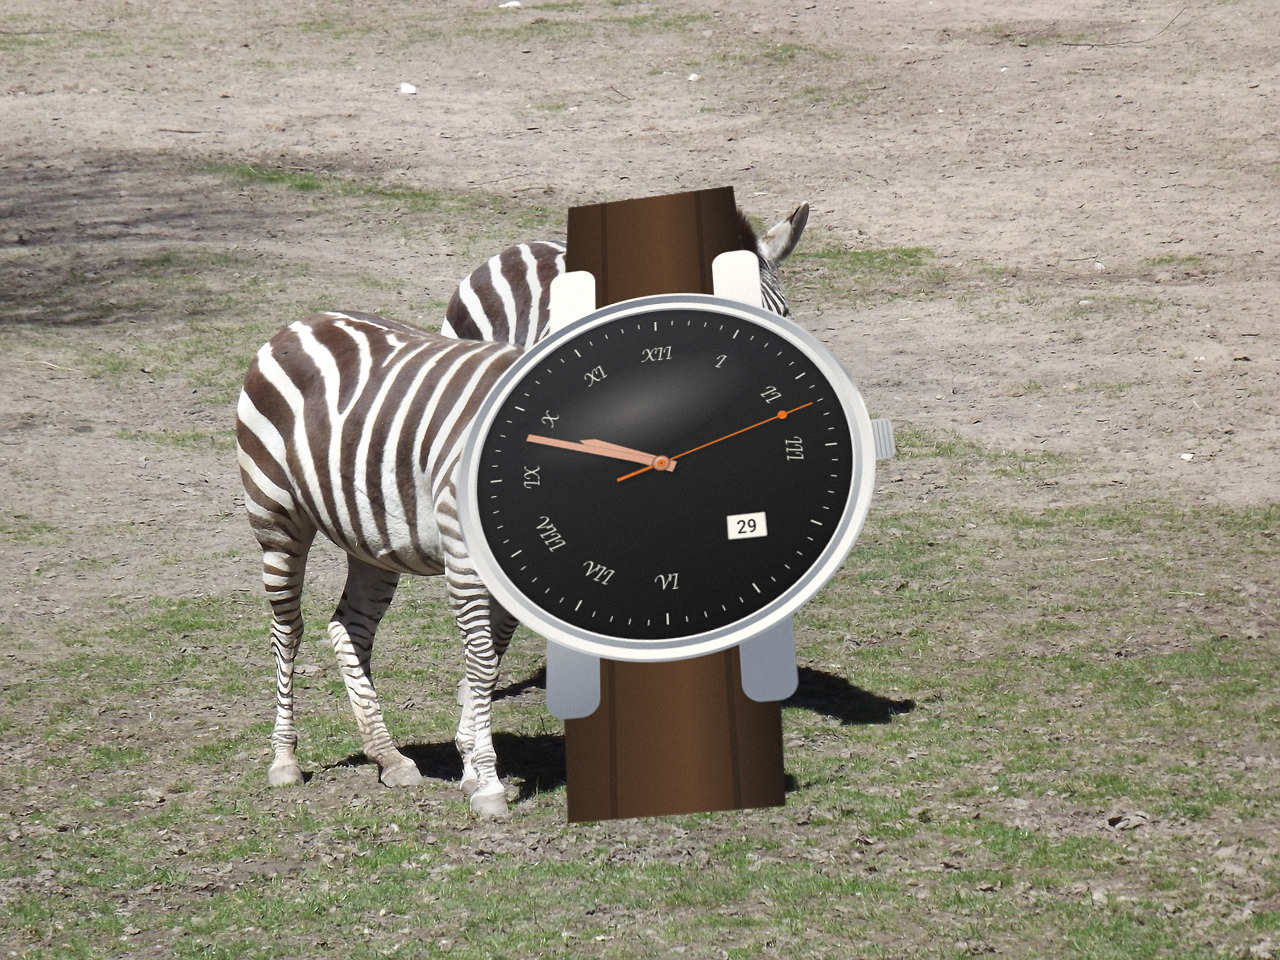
9.48.12
